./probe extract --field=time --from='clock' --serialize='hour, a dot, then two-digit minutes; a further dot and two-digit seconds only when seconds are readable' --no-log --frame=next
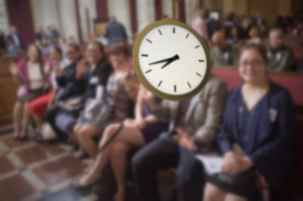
7.42
